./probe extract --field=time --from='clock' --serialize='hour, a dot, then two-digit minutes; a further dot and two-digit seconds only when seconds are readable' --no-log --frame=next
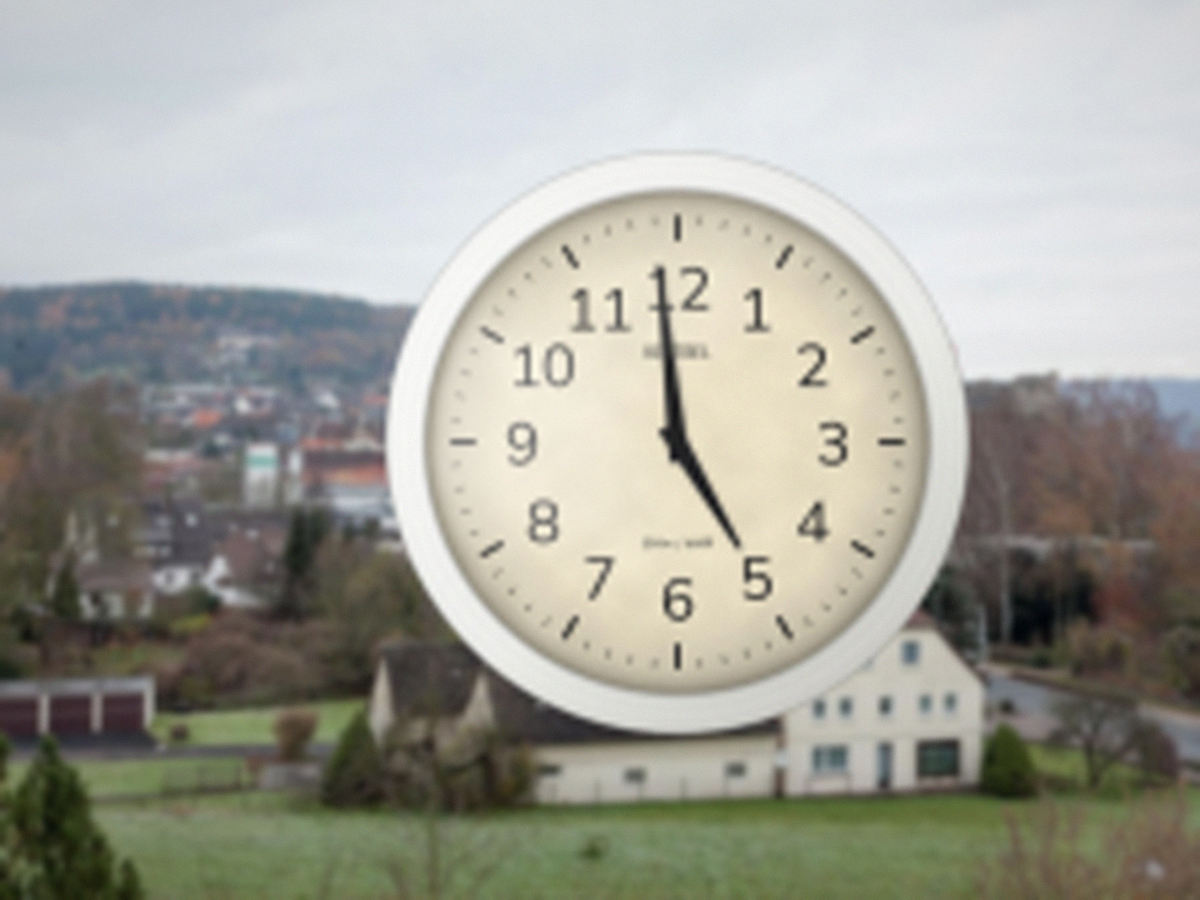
4.59
